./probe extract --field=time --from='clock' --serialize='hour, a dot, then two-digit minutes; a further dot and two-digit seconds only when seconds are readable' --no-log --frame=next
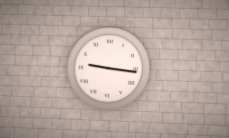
9.16
